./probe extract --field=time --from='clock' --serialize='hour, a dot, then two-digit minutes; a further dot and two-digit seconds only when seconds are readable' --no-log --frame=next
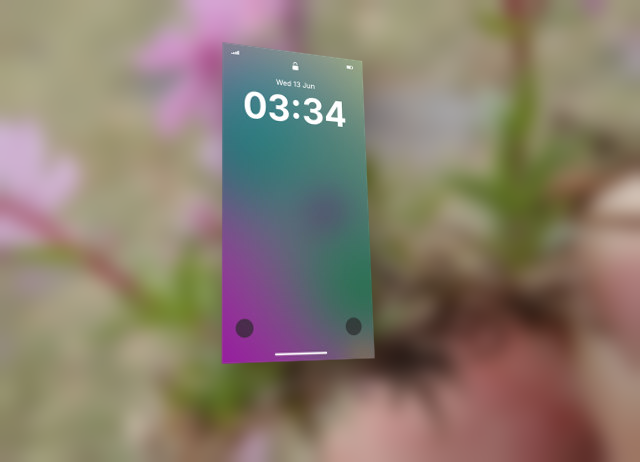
3.34
